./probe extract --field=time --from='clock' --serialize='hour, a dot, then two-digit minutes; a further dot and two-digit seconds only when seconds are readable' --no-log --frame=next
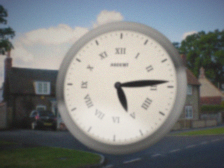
5.14
